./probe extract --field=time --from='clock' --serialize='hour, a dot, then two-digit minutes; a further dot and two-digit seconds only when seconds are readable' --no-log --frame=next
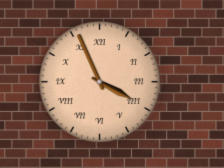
3.56
